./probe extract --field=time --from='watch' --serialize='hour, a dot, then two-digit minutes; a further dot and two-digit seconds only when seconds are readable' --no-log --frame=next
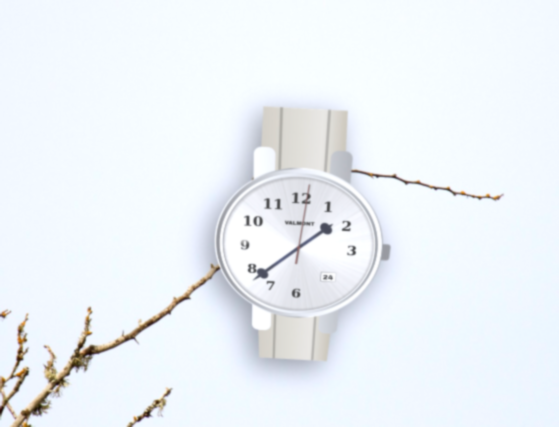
1.38.01
